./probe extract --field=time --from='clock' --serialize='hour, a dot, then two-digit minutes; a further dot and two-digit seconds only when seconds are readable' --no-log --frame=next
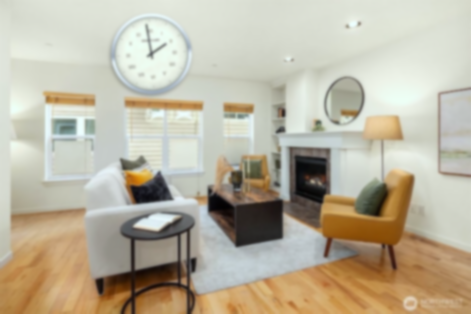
1.59
